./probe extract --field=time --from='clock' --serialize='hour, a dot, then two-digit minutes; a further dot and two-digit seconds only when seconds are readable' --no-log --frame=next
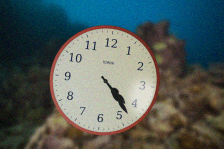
4.23
